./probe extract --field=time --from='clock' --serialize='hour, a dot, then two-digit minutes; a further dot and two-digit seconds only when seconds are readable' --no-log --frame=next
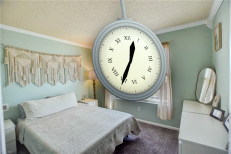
12.35
